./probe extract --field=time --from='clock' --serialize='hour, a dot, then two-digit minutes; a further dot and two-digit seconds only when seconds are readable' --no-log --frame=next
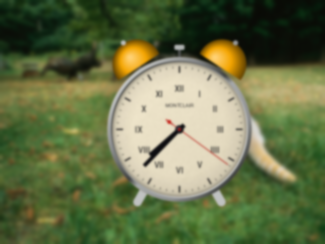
7.37.21
